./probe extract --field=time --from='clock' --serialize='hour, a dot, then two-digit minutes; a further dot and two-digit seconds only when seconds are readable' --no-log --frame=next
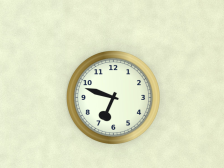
6.48
